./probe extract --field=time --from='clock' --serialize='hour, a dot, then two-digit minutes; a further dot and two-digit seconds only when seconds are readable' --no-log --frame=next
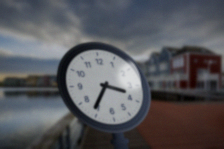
3.36
